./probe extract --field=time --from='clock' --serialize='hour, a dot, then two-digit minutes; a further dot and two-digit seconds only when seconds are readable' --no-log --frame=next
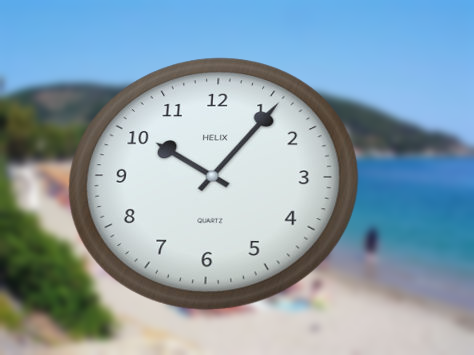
10.06
